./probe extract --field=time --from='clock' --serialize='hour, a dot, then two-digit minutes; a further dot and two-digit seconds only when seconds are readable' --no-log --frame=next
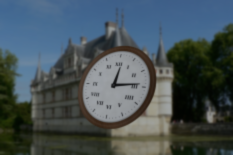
12.14
